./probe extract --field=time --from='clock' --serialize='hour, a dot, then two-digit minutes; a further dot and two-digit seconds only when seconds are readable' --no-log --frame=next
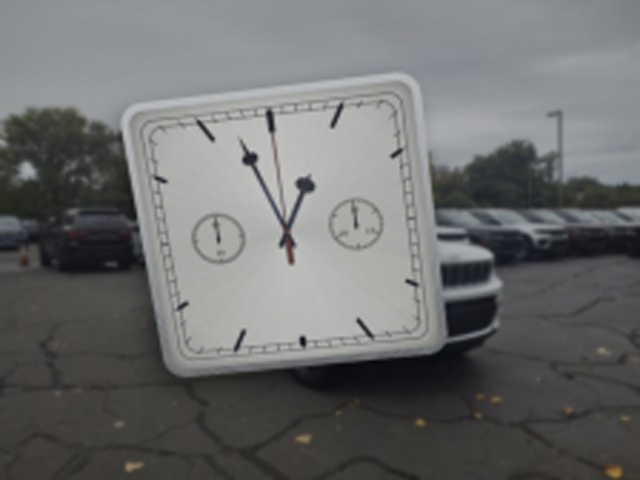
12.57
